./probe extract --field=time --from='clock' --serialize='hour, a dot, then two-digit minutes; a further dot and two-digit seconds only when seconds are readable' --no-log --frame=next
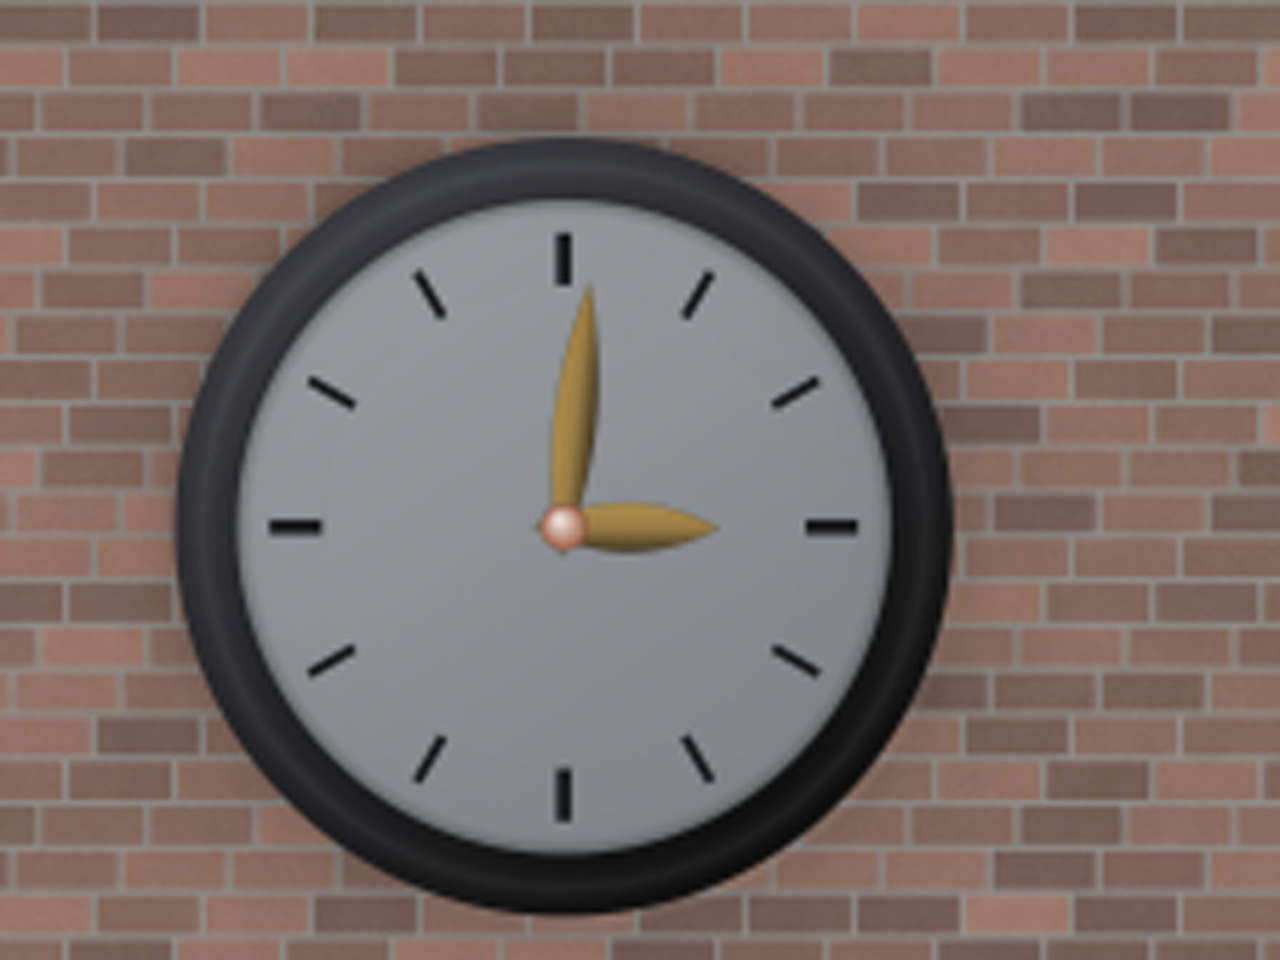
3.01
